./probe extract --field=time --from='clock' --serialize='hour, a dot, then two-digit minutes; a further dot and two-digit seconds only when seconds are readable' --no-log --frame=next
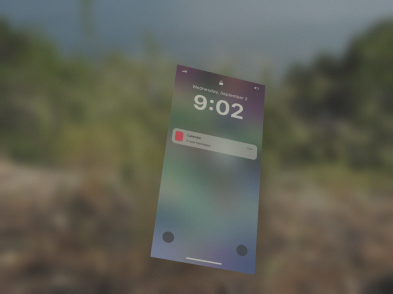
9.02
